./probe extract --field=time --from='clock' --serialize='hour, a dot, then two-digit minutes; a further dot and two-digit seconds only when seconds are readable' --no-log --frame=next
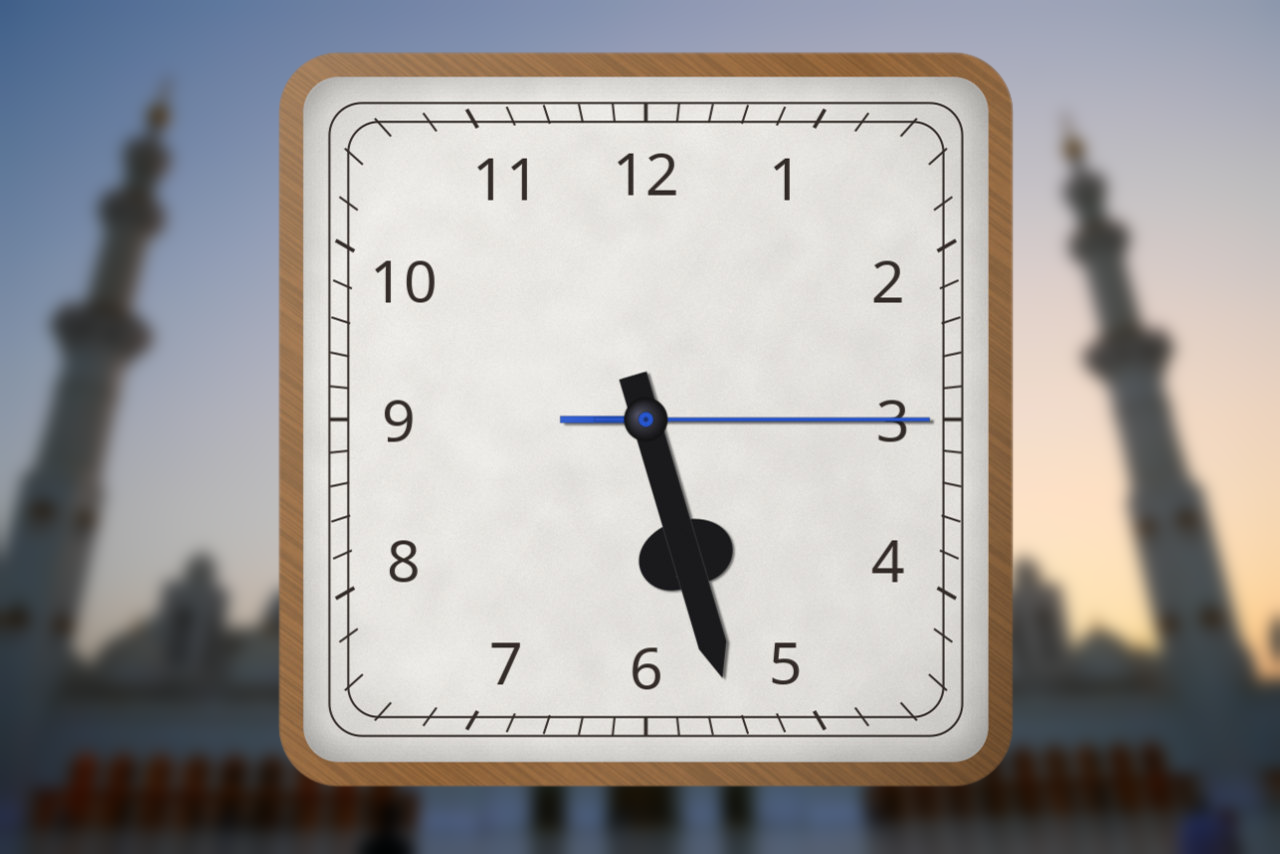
5.27.15
